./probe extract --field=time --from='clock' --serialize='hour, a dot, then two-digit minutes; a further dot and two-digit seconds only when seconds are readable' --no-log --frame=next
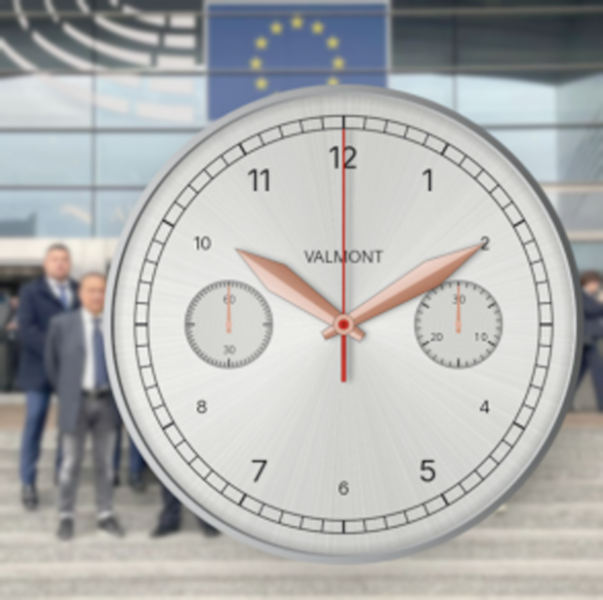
10.10
